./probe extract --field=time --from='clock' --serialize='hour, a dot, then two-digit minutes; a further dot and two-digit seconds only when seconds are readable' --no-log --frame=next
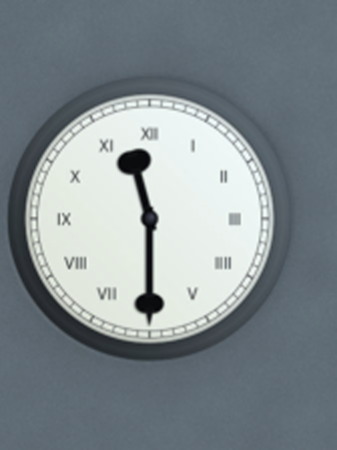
11.30
